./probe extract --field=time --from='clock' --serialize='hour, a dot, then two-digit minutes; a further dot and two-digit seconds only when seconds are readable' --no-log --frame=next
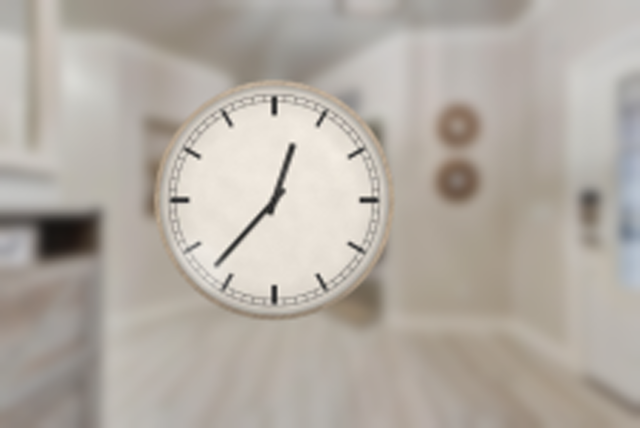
12.37
